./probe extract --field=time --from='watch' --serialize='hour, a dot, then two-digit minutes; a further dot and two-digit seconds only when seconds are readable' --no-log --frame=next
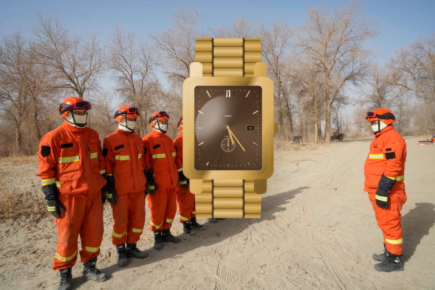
5.24
